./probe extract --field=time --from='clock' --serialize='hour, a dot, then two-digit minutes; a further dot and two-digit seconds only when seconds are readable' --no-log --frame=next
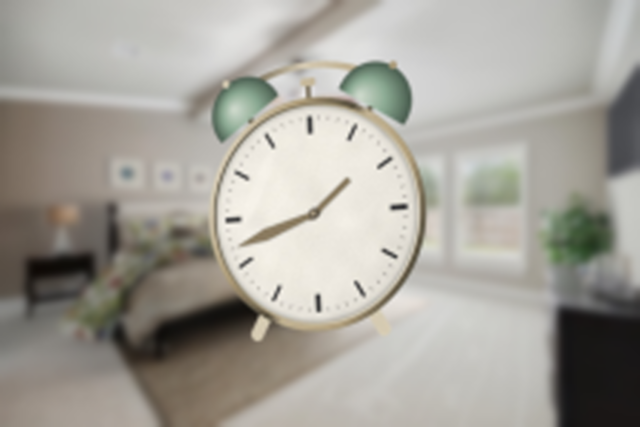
1.42
